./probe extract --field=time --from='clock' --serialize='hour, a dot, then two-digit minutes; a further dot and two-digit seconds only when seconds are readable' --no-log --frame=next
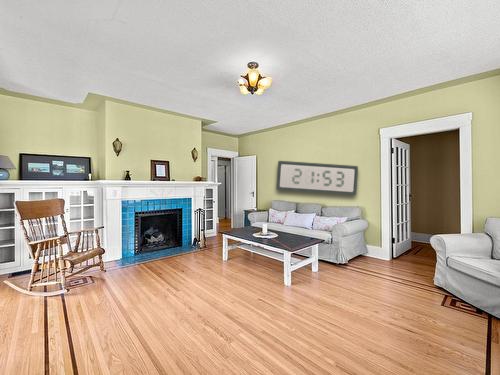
21.53
